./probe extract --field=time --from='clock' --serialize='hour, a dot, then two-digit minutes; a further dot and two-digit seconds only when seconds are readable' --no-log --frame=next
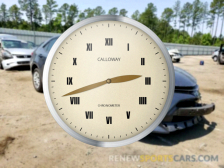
2.42
